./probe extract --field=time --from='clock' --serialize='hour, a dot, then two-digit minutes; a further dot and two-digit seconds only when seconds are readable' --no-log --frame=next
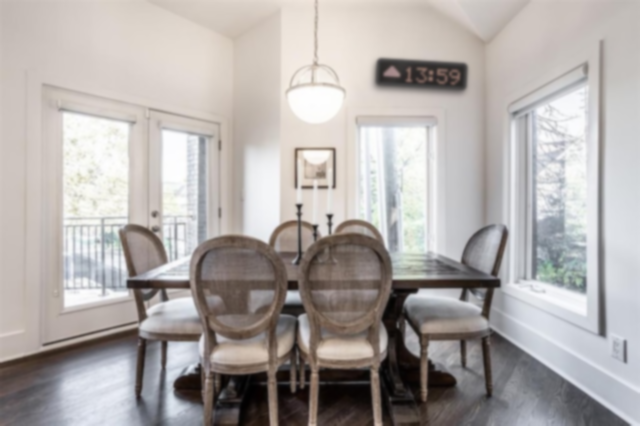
13.59
